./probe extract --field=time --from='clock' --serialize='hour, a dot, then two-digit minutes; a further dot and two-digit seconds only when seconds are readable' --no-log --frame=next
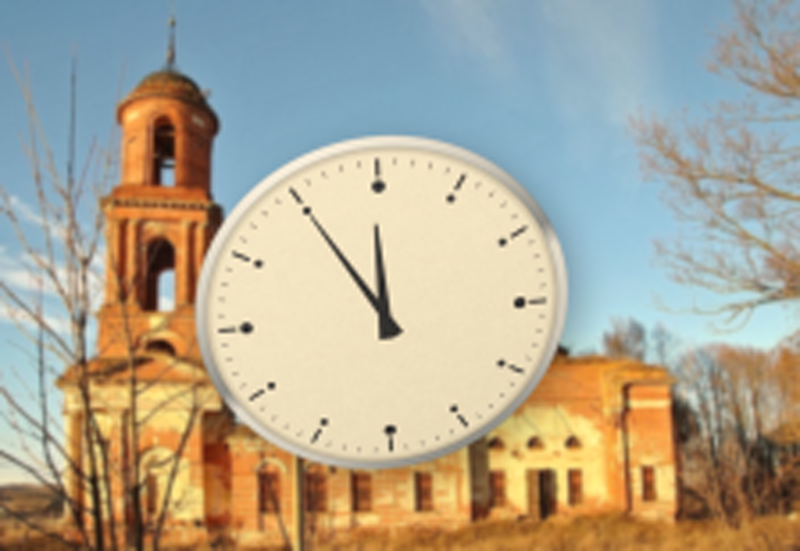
11.55
